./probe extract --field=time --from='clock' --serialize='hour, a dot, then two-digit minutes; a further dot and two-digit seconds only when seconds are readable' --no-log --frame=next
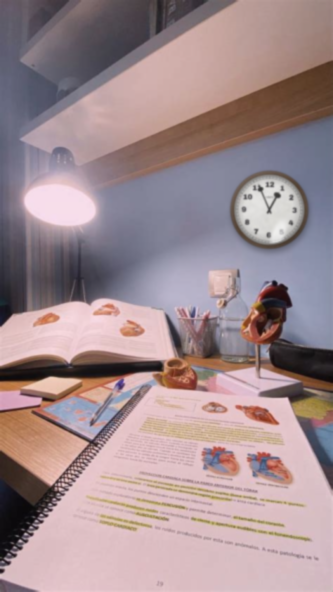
12.56
